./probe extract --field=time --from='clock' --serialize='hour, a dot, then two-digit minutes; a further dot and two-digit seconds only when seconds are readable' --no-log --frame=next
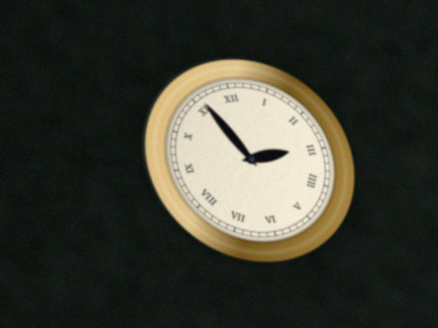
2.56
